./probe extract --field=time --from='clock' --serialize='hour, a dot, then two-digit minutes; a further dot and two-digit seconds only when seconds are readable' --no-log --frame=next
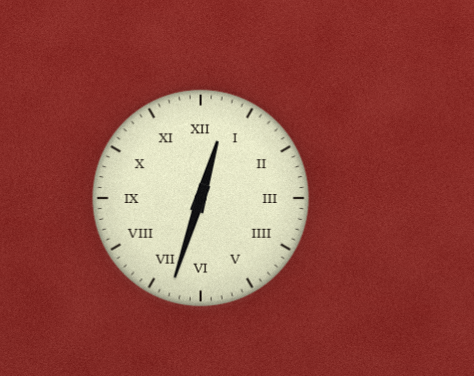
12.33
